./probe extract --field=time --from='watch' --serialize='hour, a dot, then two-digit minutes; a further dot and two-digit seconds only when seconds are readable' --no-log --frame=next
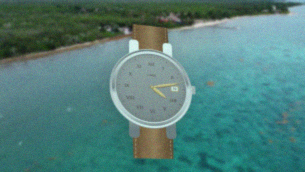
4.13
